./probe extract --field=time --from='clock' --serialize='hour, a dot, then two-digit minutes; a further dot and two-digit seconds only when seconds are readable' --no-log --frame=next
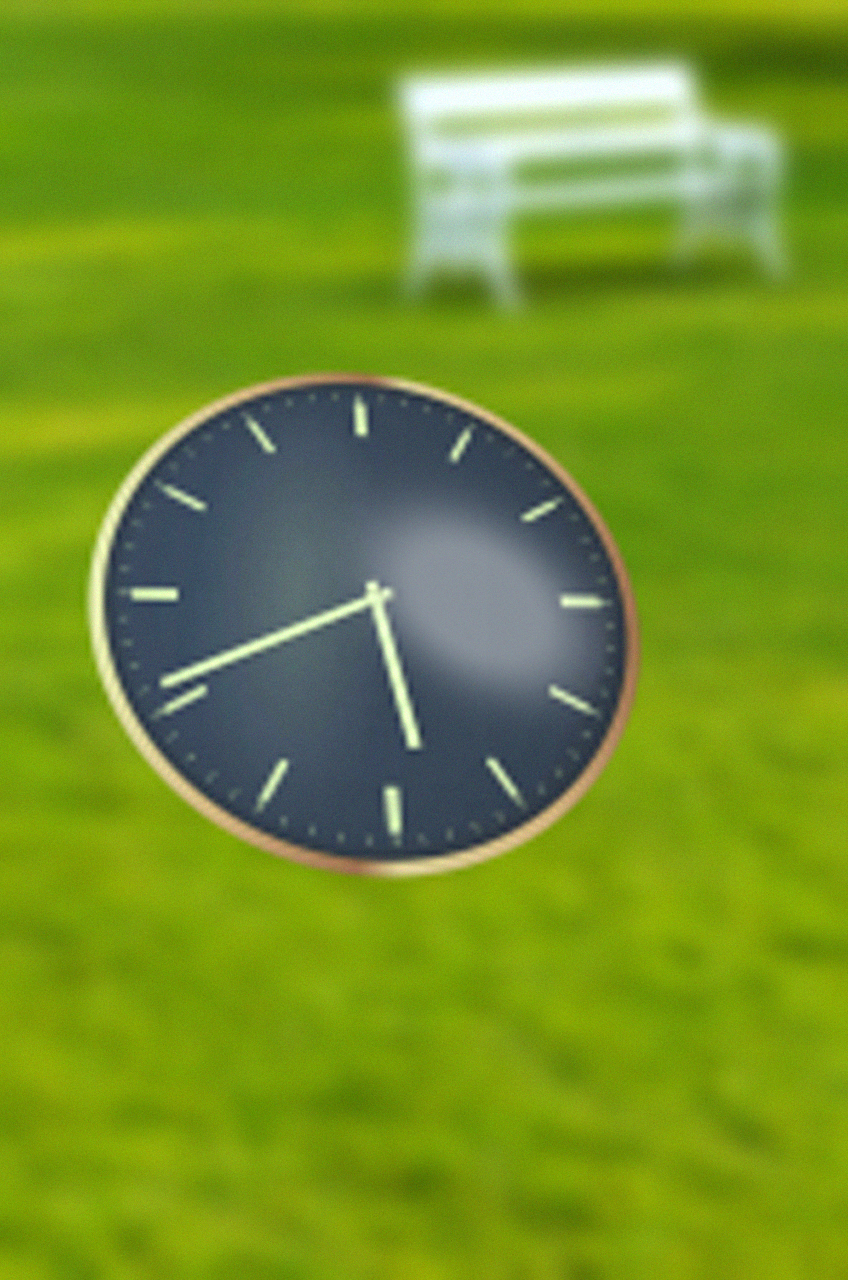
5.41
